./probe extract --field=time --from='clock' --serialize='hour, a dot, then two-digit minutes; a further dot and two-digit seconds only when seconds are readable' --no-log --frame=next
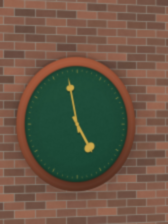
4.58
